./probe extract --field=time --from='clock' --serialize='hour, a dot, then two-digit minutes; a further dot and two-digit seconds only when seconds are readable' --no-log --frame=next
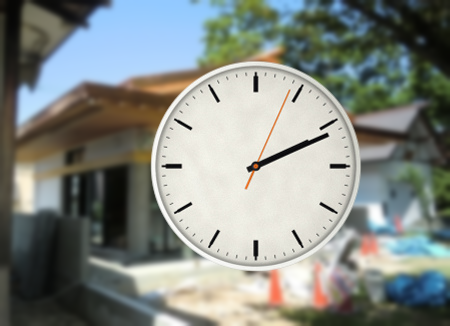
2.11.04
